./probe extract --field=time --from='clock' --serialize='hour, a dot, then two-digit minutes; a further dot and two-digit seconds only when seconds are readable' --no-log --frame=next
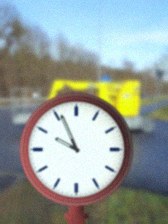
9.56
